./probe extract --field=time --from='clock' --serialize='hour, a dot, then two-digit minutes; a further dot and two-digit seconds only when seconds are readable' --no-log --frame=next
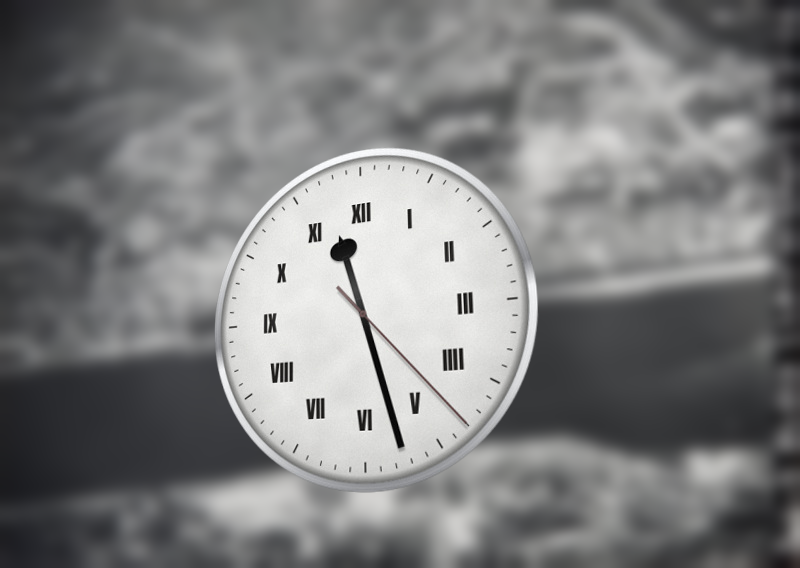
11.27.23
